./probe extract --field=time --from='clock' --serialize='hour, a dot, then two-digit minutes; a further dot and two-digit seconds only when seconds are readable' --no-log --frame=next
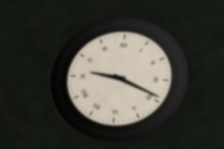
9.19
